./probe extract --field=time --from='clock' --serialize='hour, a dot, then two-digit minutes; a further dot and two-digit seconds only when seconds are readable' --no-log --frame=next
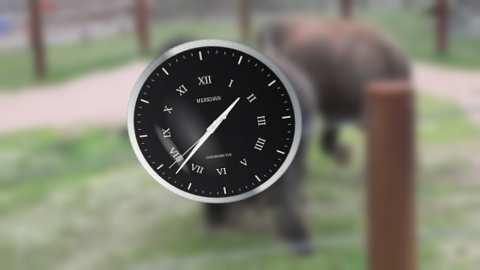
1.37.39
